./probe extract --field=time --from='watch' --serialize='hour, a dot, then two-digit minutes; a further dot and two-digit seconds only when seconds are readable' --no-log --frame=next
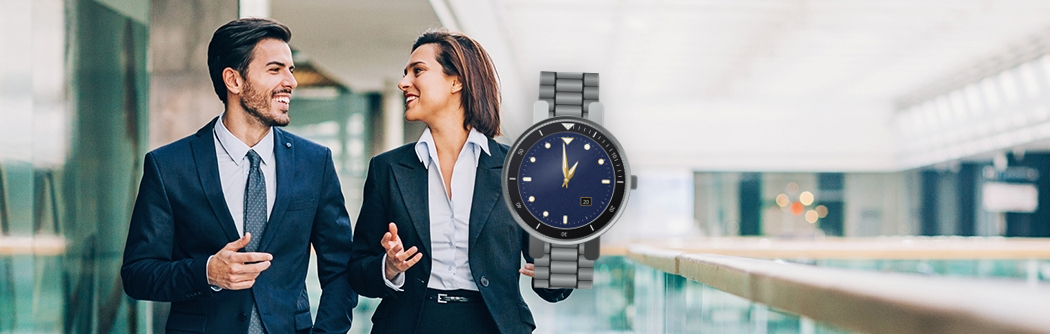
12.59
